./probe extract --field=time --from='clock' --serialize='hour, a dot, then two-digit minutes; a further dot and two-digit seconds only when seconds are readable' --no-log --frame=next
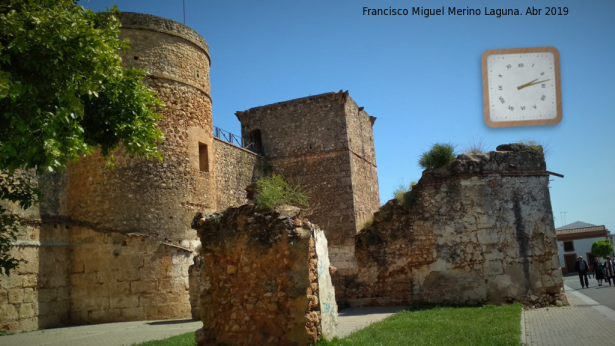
2.13
